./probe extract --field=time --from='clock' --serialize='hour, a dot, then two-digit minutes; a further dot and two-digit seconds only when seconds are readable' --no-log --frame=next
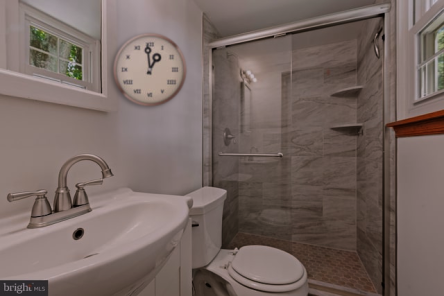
12.59
